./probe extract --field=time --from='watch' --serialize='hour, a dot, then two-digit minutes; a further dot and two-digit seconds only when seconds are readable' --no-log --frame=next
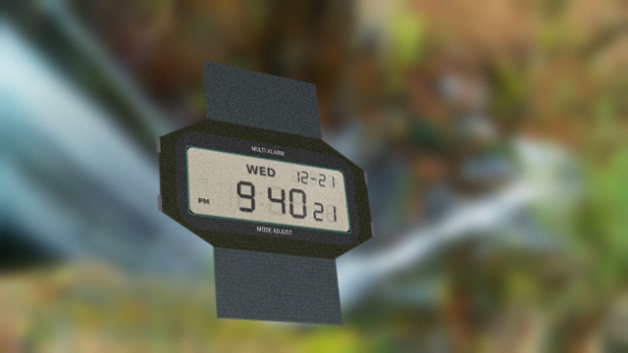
9.40.21
